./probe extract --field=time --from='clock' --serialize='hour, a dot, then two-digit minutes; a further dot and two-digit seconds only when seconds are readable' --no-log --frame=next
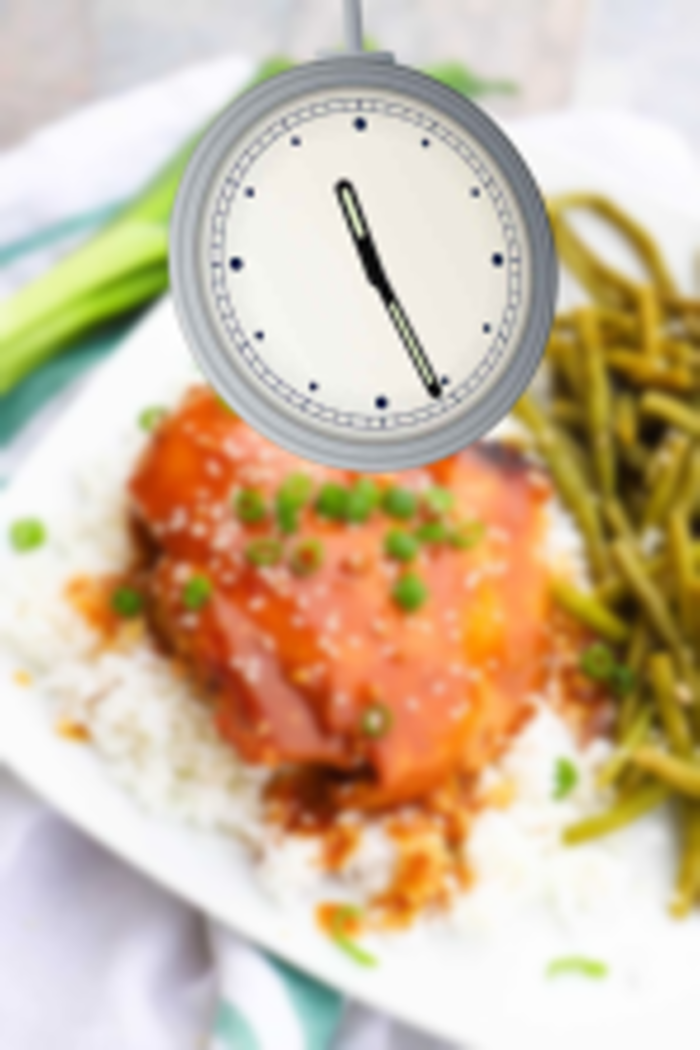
11.26
